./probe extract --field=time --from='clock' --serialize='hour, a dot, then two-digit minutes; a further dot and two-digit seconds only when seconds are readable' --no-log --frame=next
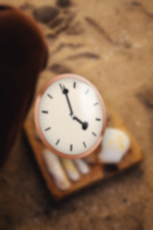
3.56
